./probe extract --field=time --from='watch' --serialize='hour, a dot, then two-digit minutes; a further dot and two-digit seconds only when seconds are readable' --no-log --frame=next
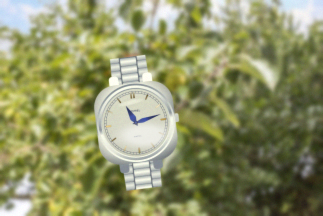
11.13
